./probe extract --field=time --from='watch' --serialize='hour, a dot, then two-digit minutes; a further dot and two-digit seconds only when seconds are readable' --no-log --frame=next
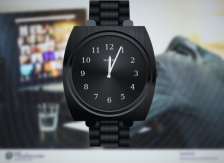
12.04
